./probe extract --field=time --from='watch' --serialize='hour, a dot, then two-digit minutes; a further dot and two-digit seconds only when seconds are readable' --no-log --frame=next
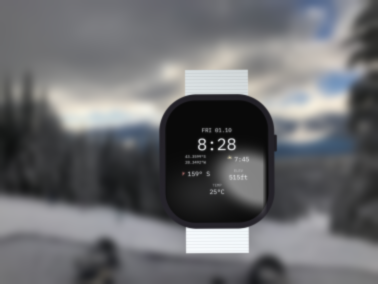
8.28
